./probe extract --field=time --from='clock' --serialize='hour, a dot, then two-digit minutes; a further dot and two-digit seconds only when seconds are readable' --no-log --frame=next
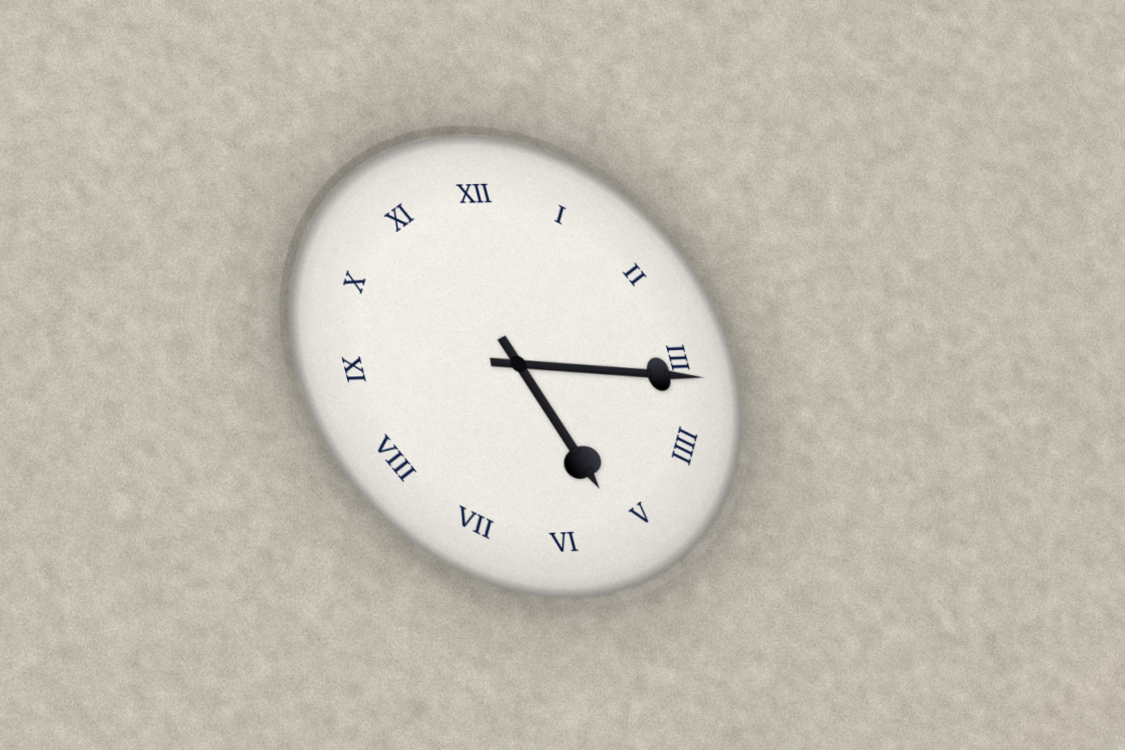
5.16
